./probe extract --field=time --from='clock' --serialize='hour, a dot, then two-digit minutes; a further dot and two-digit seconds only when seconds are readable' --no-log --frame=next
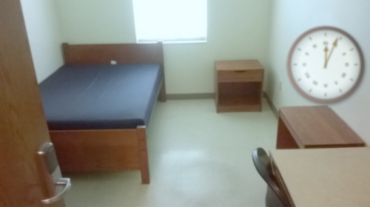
12.04
